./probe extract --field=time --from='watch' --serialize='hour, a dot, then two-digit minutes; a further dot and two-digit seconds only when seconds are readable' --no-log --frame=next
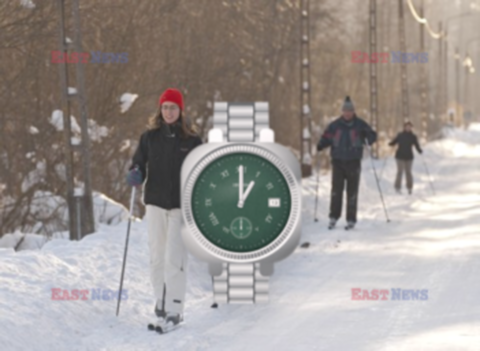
1.00
